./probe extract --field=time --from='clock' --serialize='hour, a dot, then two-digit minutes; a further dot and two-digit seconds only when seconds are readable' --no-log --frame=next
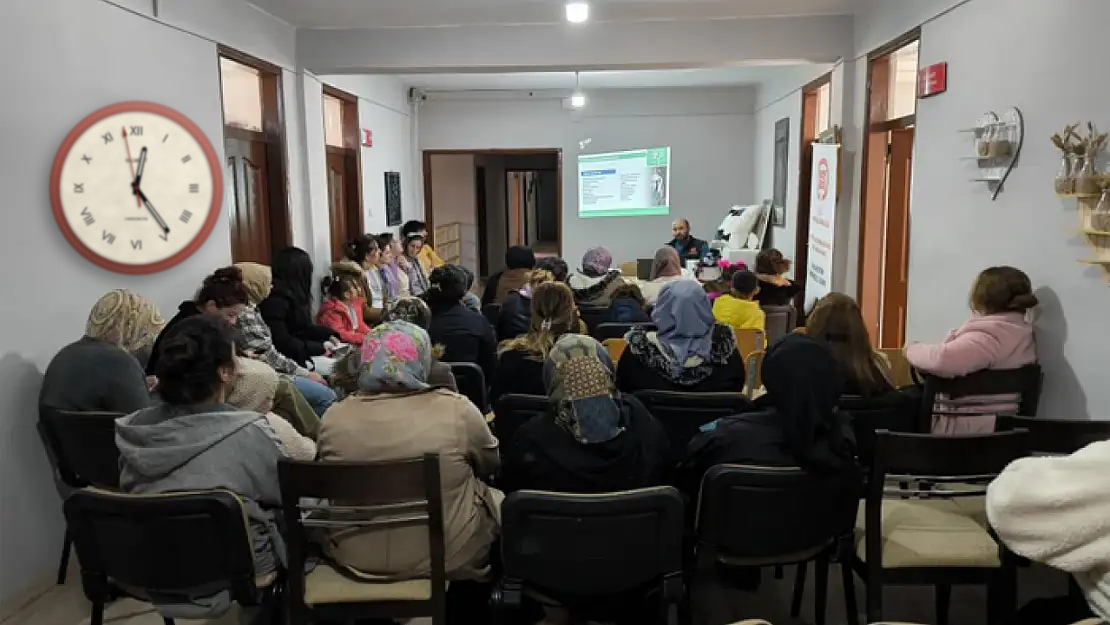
12.23.58
